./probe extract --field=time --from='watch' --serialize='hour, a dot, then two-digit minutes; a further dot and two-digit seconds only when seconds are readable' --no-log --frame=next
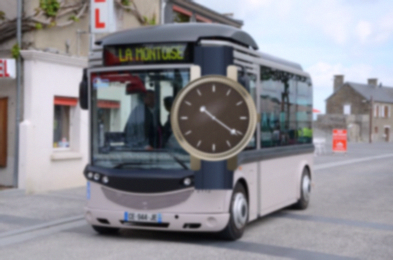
10.21
